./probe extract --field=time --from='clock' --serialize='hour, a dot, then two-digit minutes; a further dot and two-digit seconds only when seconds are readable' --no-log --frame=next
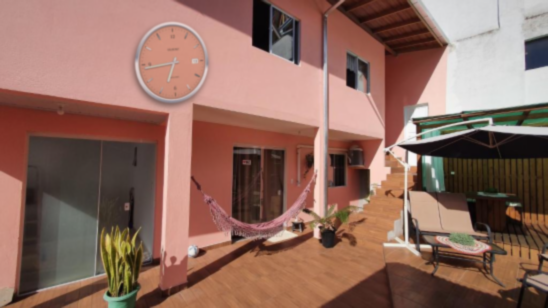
6.44
